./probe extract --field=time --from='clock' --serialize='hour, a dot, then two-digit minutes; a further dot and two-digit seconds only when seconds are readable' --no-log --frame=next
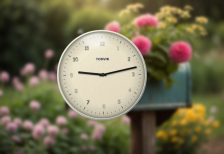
9.13
